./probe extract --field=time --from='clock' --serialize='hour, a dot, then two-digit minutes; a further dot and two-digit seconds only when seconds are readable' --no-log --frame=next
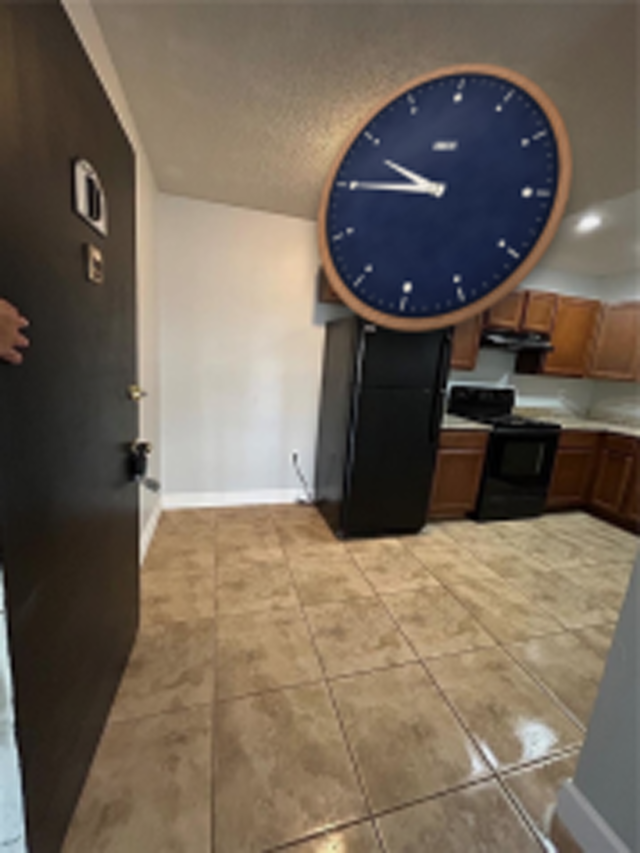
9.45
